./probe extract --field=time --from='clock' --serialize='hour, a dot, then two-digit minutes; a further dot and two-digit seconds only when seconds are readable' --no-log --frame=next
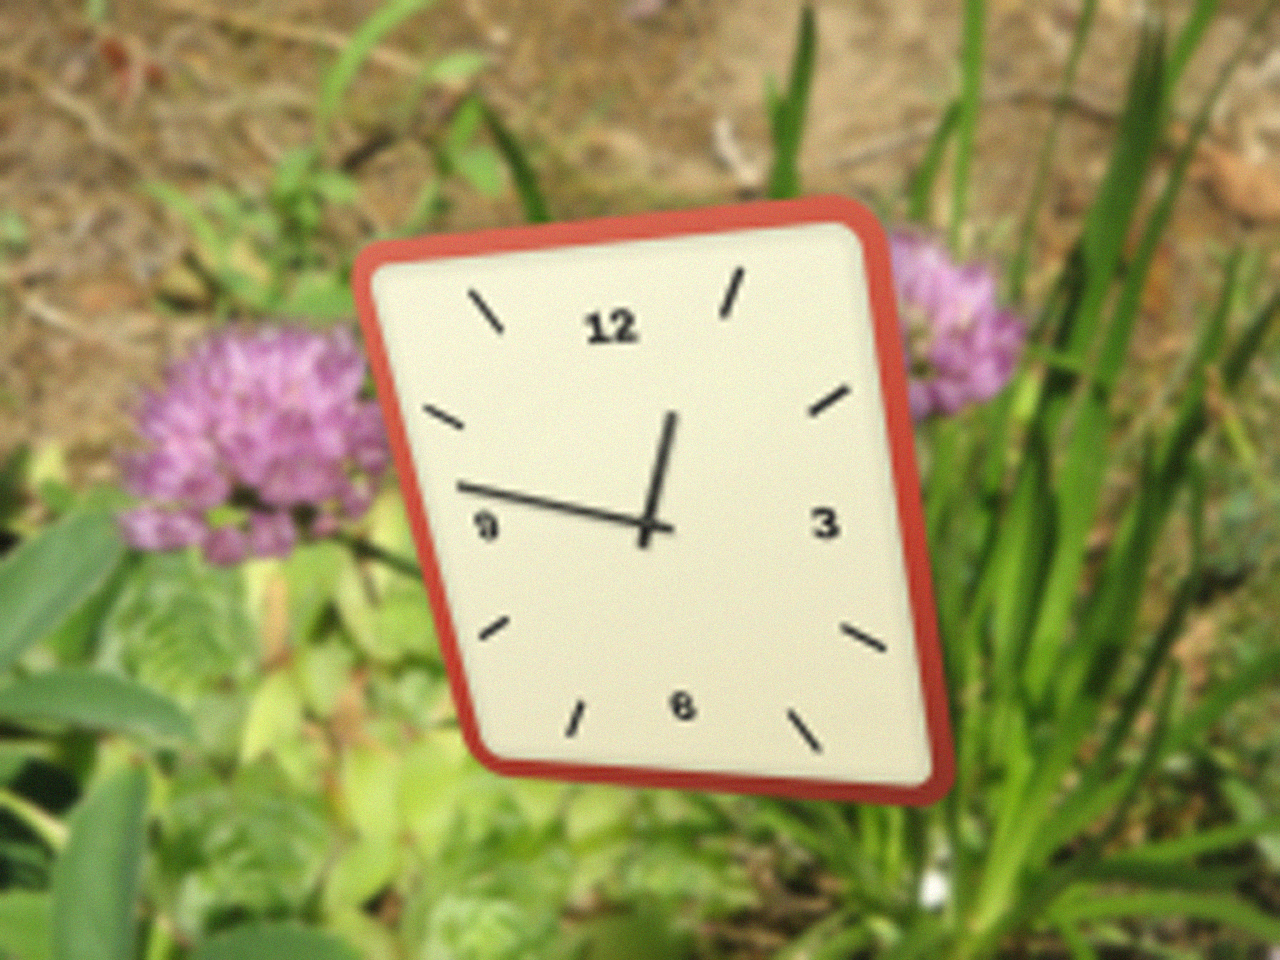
12.47
